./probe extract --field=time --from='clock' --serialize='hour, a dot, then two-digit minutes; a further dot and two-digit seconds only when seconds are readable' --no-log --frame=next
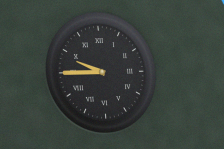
9.45
